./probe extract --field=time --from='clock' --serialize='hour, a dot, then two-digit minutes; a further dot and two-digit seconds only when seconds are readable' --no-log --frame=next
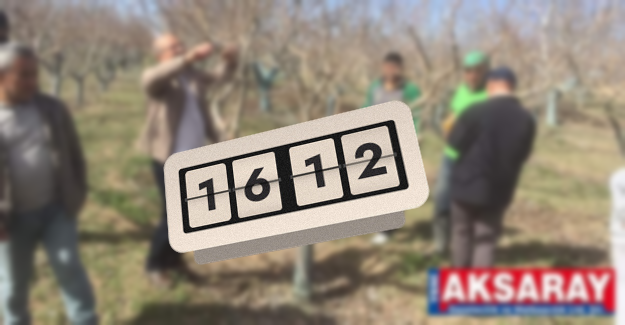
16.12
